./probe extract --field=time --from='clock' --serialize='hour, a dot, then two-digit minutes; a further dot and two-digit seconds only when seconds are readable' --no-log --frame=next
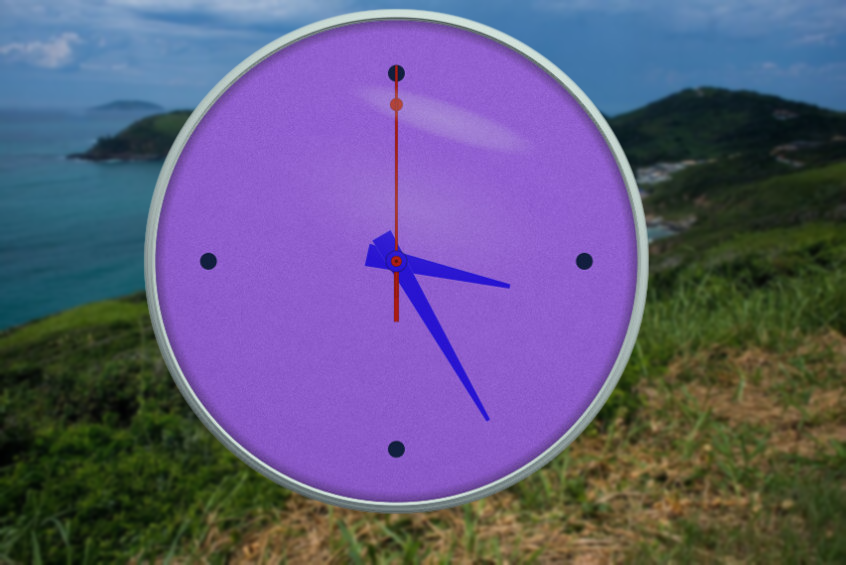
3.25.00
